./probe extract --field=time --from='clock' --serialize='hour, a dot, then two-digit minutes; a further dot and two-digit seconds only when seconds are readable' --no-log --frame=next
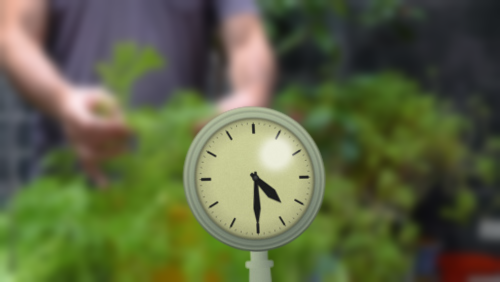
4.30
